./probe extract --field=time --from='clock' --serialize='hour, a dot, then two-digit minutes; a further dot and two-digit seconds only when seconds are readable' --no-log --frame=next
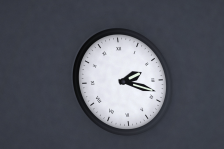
2.18
